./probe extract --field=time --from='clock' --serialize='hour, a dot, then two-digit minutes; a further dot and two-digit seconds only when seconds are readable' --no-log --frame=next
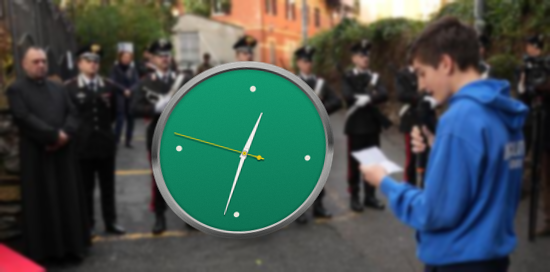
12.31.47
